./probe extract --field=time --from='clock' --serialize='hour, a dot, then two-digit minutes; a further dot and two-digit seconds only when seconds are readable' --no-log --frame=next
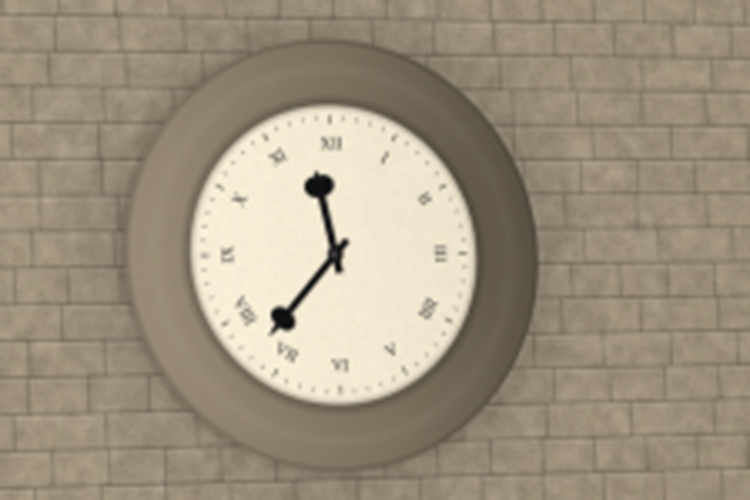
11.37
